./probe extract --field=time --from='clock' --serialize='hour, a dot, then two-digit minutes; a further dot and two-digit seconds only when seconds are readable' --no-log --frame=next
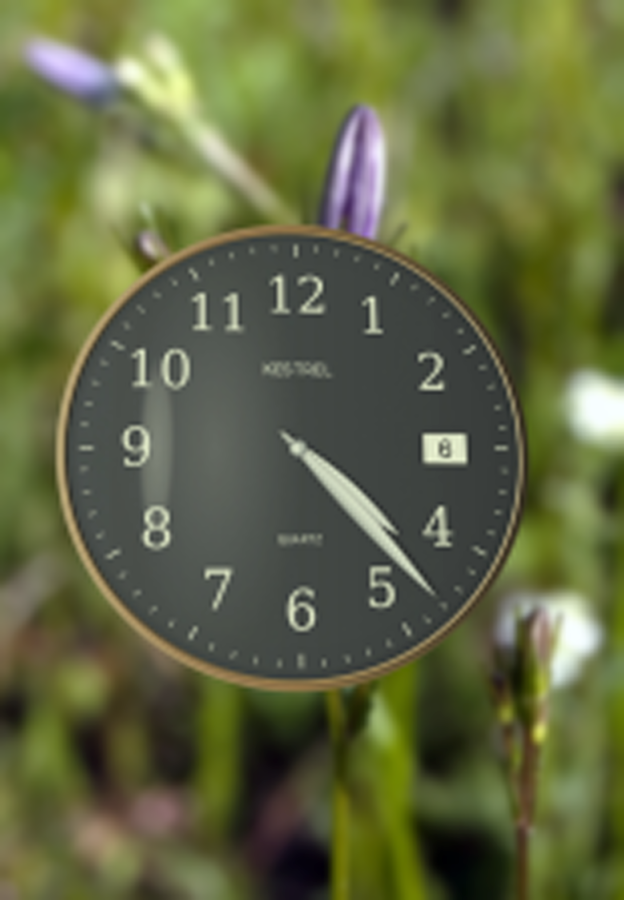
4.23
